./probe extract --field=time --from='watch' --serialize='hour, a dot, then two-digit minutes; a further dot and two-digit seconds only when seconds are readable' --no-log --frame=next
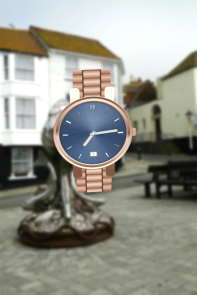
7.14
